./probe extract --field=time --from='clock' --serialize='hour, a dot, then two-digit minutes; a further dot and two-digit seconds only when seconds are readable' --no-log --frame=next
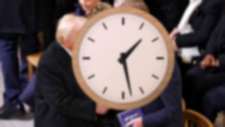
1.28
